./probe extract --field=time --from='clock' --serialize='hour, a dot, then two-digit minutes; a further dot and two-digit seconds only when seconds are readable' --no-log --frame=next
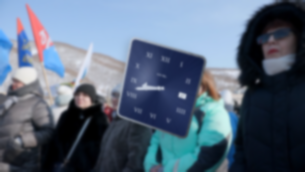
8.42
